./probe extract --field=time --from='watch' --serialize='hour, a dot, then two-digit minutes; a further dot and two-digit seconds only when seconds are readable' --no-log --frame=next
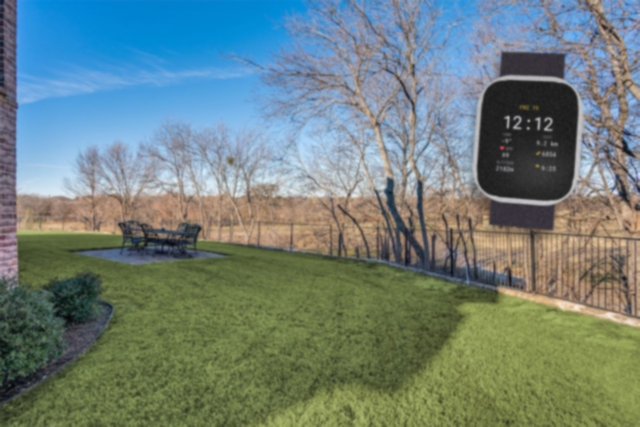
12.12
